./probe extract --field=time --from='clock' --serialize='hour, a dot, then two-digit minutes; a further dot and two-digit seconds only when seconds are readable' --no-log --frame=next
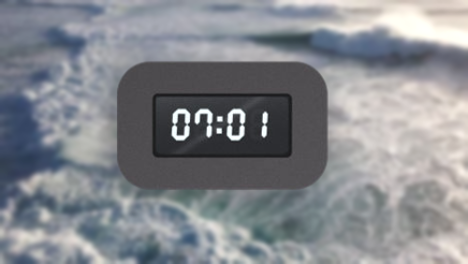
7.01
